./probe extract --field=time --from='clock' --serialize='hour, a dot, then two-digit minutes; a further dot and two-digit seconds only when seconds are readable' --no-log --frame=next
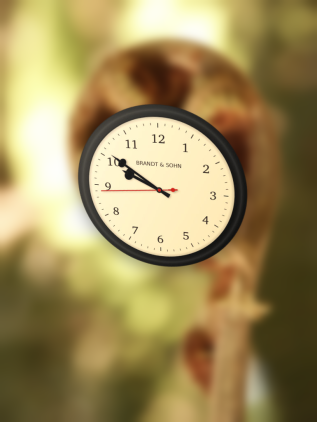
9.50.44
